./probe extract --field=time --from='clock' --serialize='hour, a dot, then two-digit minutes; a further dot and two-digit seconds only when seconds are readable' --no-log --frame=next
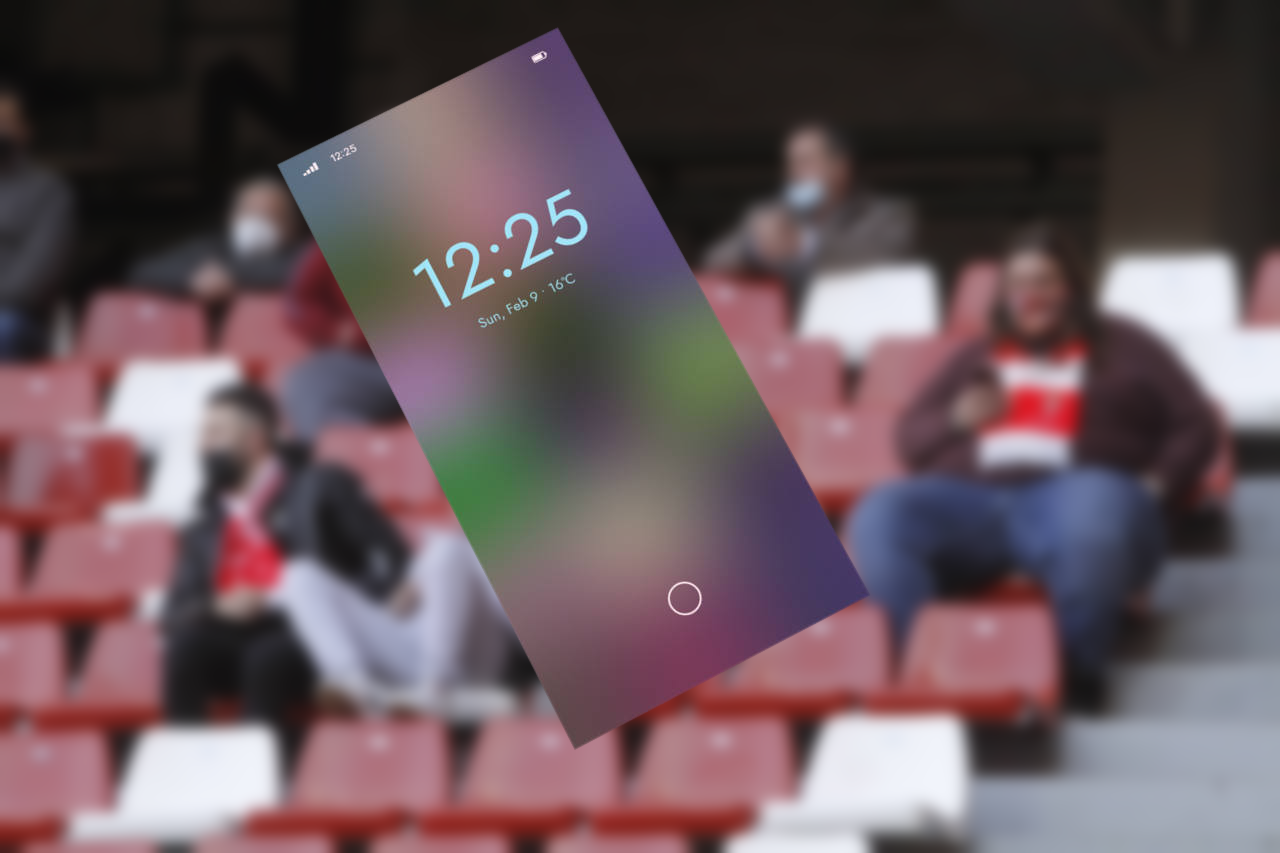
12.25
